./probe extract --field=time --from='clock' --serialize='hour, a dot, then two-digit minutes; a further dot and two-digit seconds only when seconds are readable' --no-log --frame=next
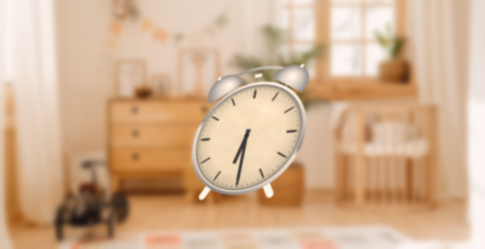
6.30
